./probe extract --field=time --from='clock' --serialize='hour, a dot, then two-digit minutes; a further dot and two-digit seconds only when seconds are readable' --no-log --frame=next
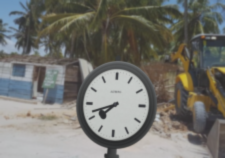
7.42
